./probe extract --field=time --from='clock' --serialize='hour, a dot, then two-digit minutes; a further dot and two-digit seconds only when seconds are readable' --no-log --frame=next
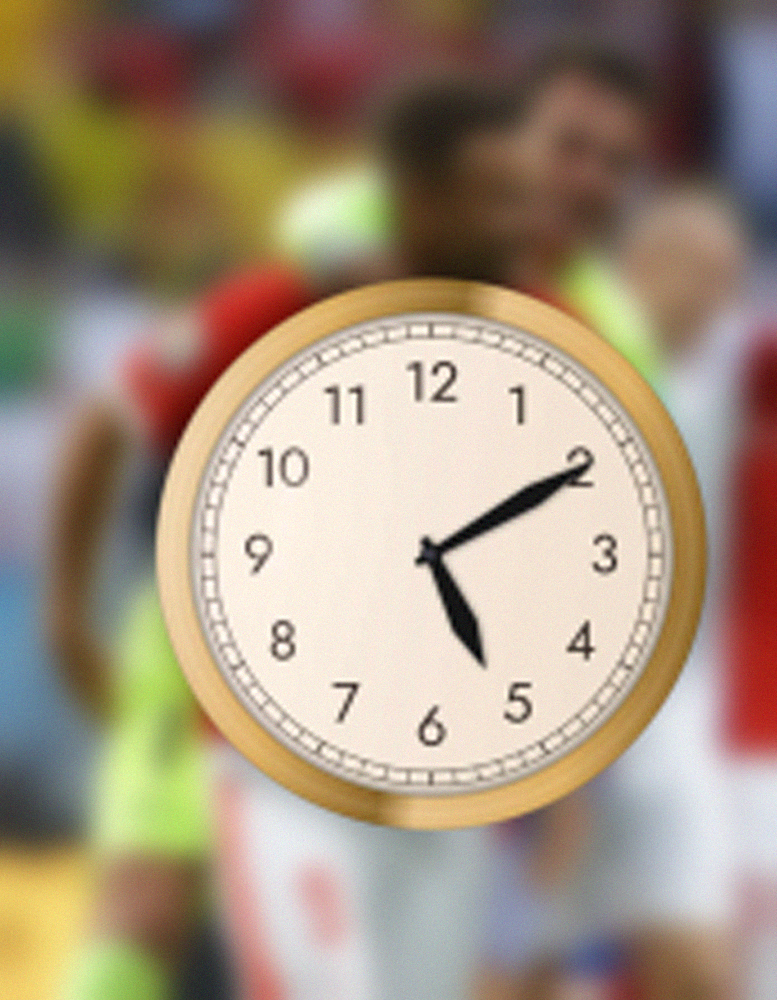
5.10
